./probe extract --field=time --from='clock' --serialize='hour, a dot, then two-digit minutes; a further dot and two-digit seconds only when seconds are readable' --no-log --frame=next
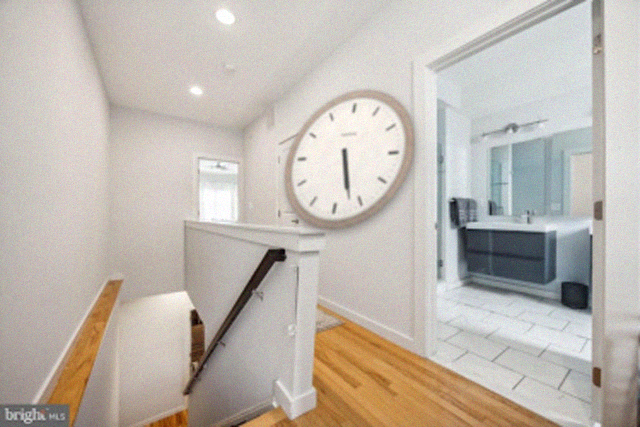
5.27
